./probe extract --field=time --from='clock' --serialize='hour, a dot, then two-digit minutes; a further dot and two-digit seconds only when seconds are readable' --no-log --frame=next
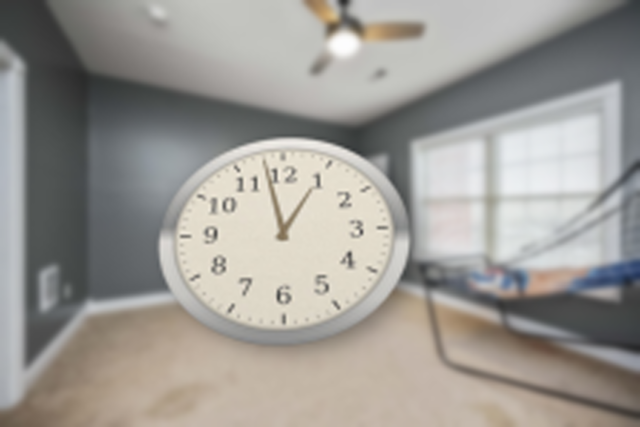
12.58
